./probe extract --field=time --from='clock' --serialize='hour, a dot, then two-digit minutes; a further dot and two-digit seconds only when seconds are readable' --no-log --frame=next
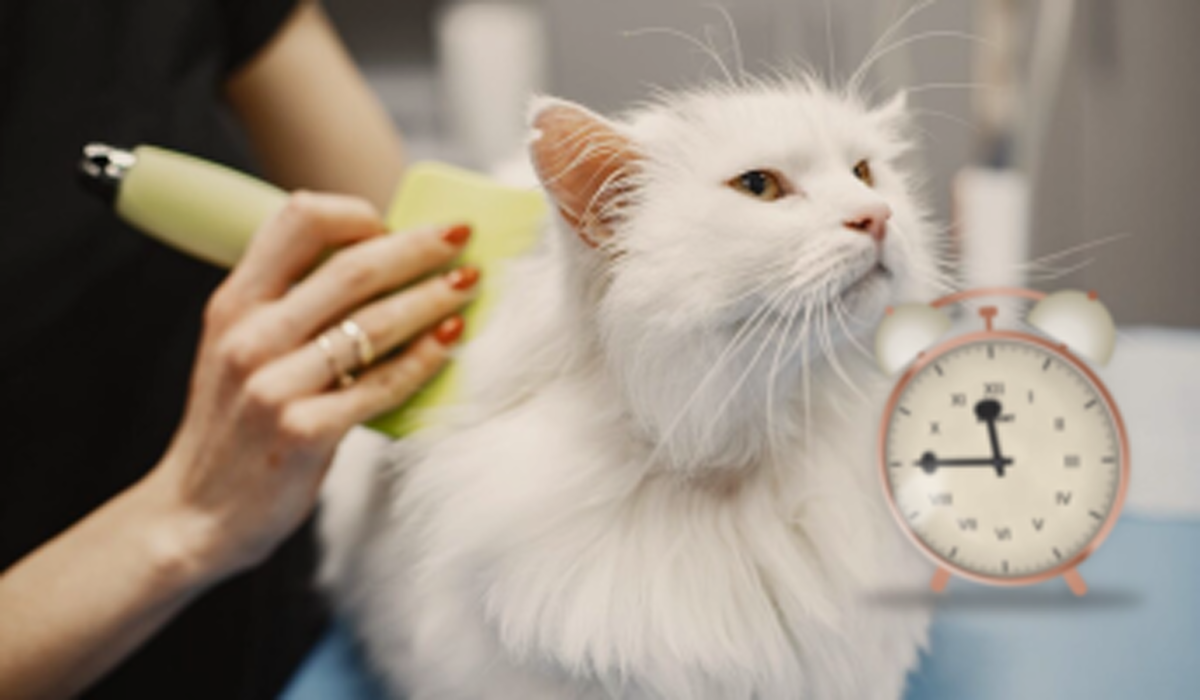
11.45
